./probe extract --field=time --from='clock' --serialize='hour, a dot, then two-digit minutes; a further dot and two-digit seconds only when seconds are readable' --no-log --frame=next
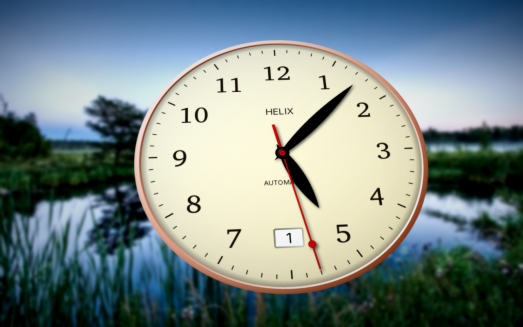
5.07.28
